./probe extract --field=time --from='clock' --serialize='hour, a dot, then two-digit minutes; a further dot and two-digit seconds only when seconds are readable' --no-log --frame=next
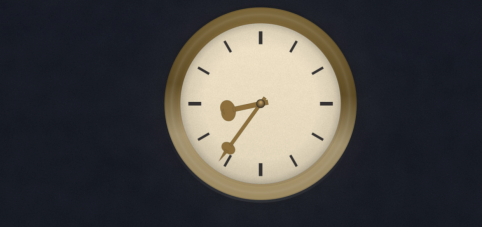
8.36
